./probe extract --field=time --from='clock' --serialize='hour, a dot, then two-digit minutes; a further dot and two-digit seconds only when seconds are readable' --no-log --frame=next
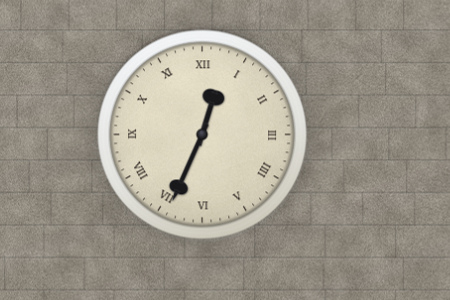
12.34
